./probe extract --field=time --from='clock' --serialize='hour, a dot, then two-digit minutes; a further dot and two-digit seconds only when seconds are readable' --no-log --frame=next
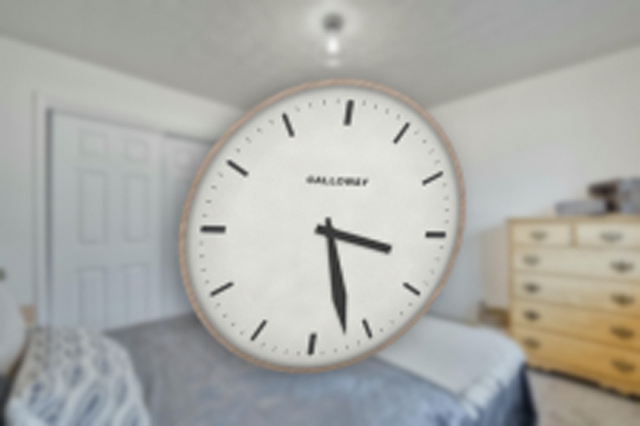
3.27
